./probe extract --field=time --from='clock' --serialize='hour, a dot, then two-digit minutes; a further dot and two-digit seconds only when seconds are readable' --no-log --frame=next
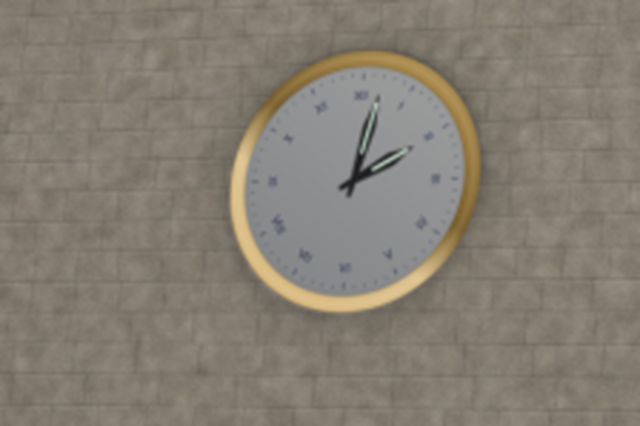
2.02
